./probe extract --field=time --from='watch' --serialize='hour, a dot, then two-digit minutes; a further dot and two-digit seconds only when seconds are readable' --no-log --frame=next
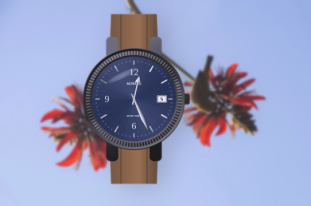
12.26
